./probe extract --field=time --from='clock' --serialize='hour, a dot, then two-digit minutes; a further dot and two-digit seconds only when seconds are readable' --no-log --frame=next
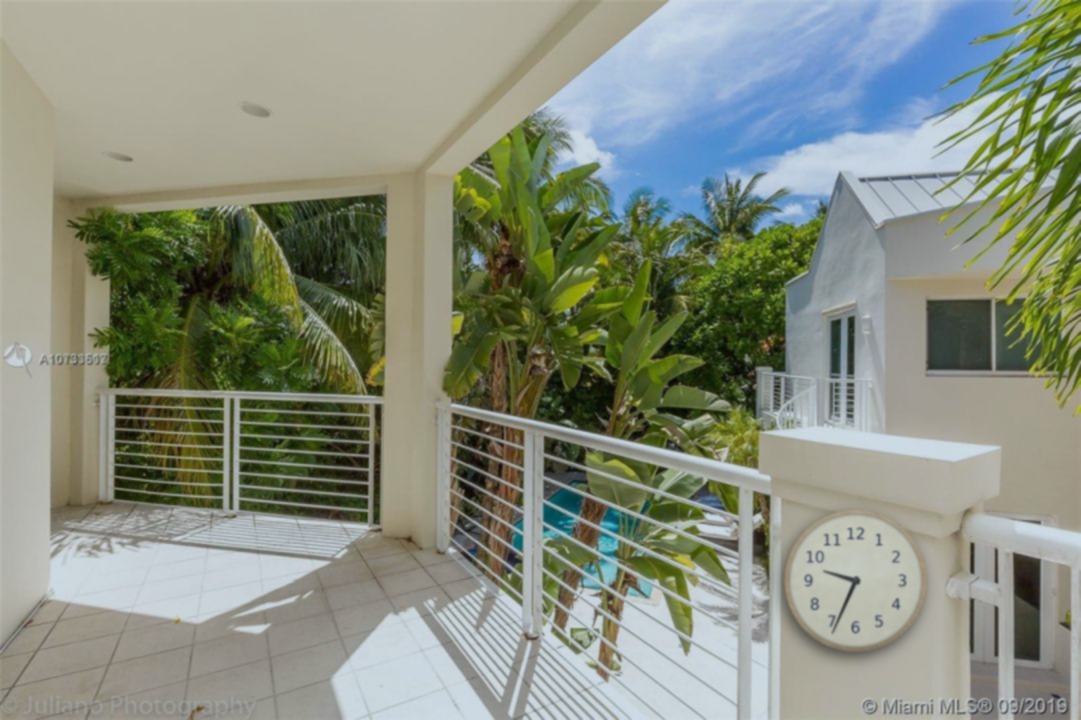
9.34
